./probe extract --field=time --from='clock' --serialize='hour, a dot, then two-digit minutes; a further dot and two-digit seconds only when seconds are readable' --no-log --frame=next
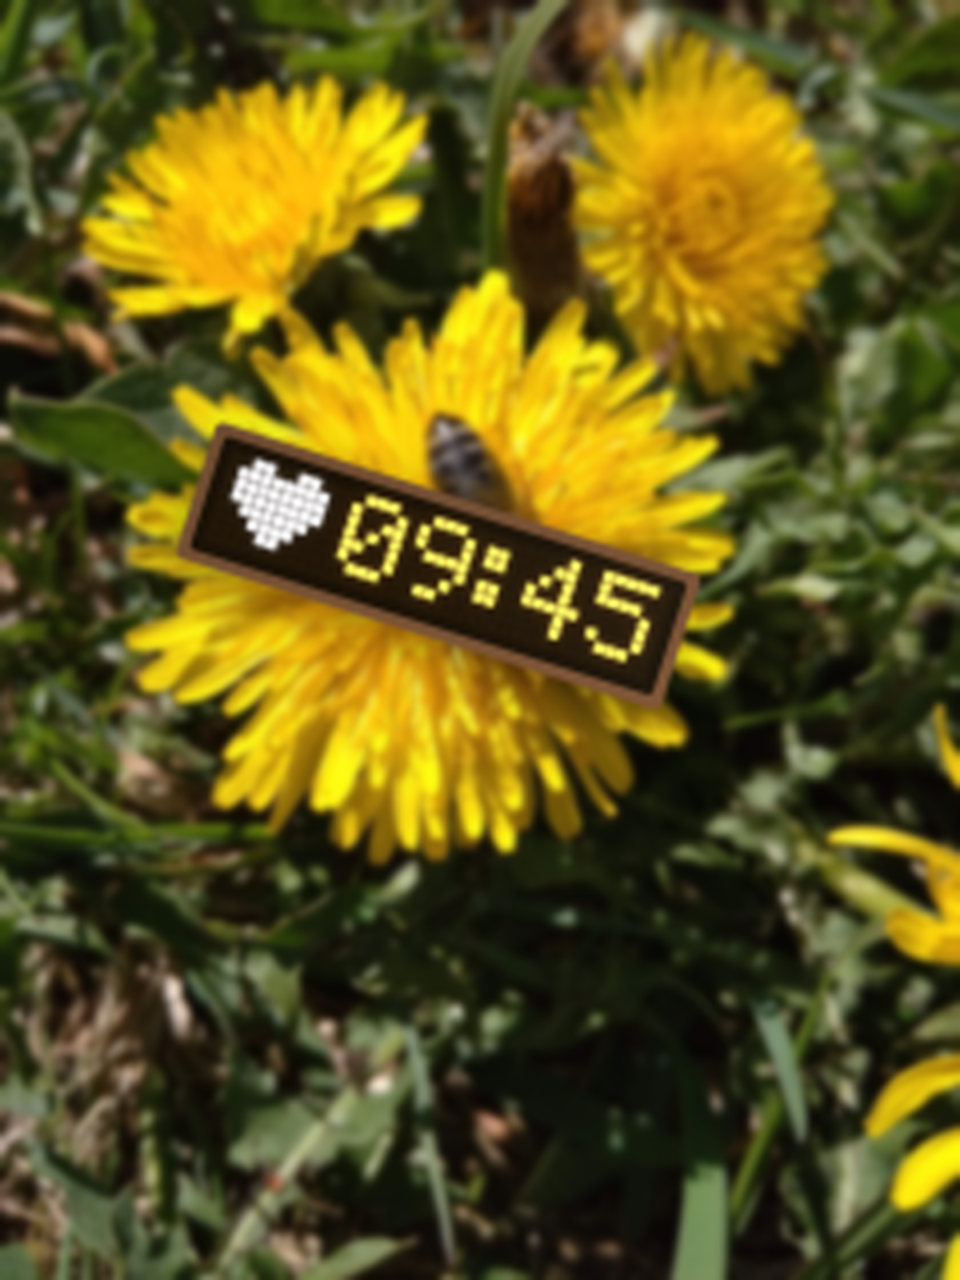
9.45
